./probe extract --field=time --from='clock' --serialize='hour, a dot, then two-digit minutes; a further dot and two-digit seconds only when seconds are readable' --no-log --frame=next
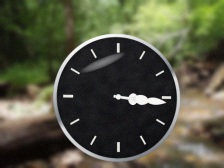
3.16
